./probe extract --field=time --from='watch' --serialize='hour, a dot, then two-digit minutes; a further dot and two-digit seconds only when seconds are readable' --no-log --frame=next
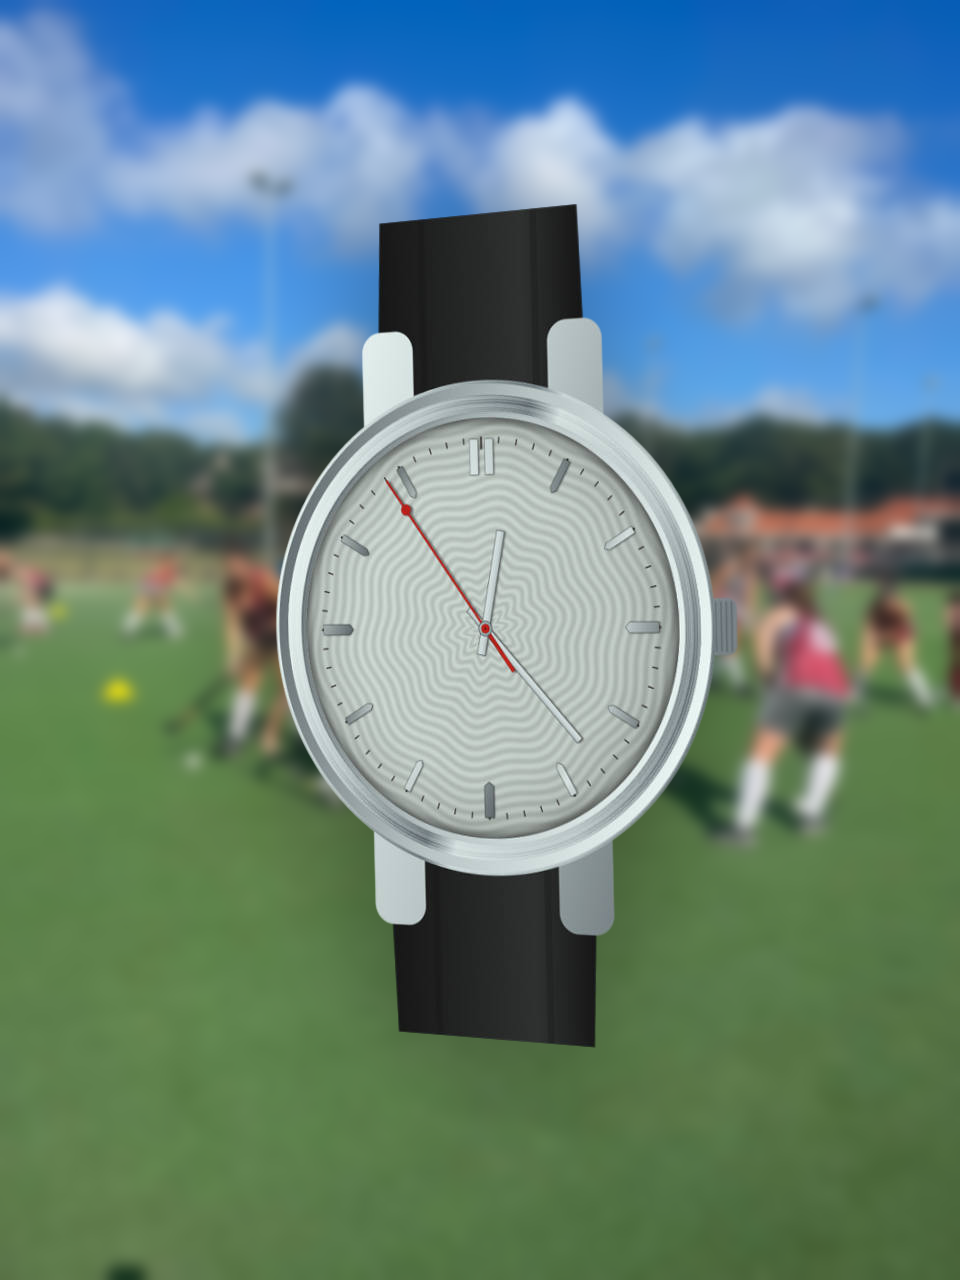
12.22.54
